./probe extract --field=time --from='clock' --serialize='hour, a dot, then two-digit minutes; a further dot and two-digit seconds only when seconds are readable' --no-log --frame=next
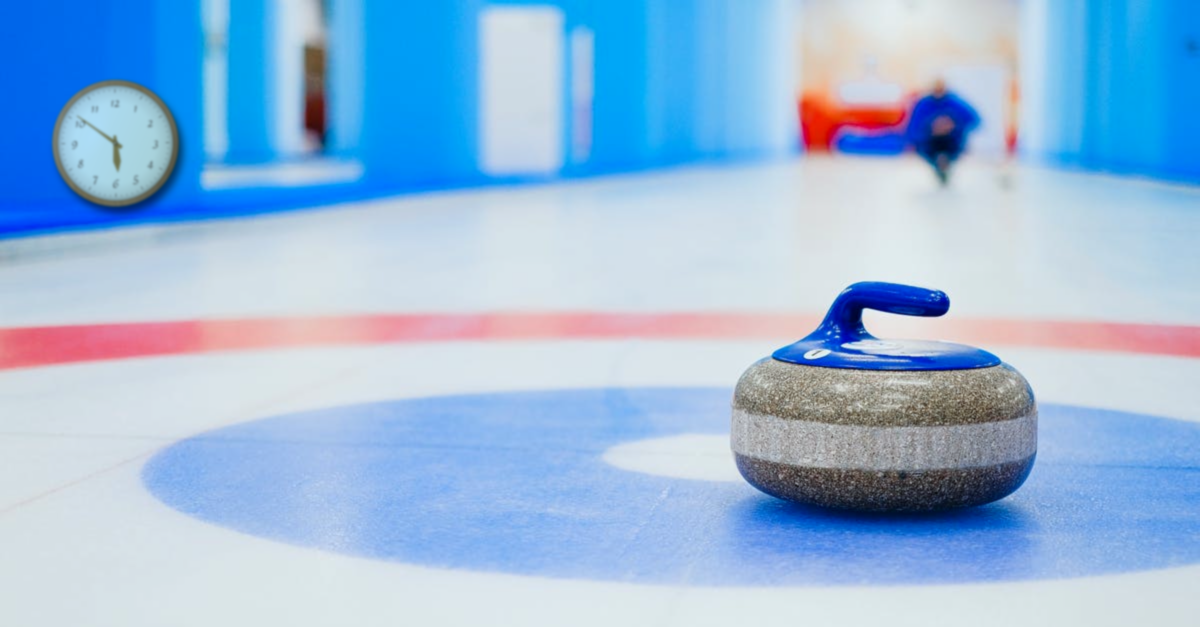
5.51
